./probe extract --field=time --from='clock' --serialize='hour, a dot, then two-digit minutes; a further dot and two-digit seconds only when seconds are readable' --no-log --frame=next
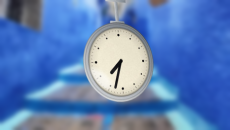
7.33
